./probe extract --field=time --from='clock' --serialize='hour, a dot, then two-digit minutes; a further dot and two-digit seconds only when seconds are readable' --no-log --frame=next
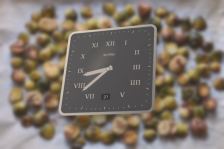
8.38
